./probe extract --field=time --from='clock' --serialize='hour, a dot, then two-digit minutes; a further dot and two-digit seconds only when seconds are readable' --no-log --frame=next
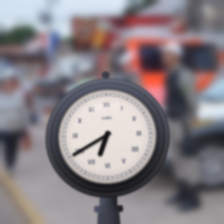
6.40
